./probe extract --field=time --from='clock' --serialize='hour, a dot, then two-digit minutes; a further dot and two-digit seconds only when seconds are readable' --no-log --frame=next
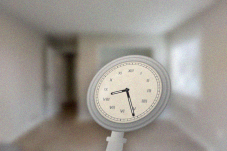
8.26
